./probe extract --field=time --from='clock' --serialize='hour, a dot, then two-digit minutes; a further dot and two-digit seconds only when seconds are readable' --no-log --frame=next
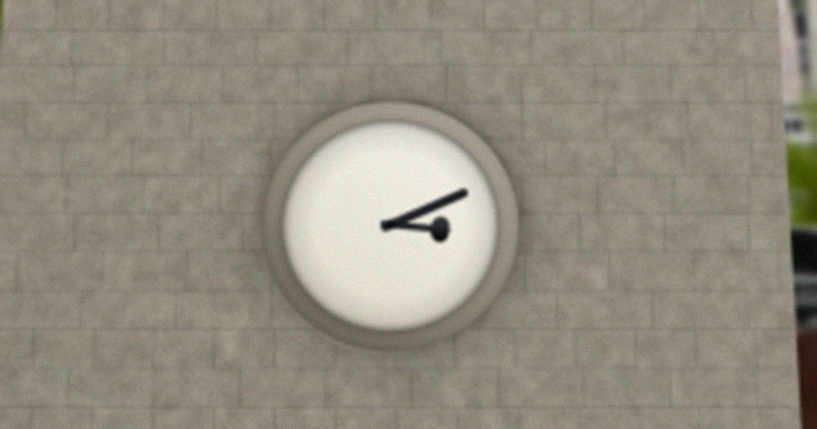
3.11
